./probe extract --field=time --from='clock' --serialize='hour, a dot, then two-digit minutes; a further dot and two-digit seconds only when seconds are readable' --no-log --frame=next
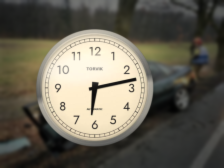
6.13
